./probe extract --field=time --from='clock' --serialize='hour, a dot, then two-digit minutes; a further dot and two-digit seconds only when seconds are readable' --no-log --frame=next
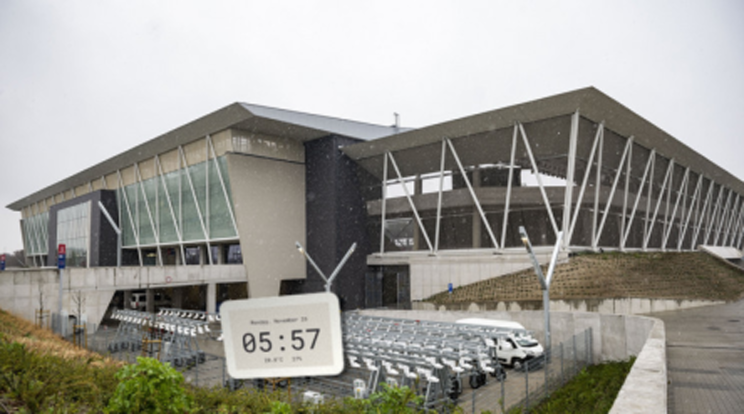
5.57
